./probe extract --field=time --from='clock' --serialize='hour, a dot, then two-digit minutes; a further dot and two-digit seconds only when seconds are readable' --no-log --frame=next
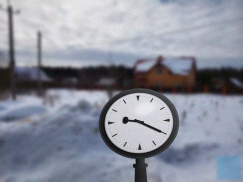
9.20
